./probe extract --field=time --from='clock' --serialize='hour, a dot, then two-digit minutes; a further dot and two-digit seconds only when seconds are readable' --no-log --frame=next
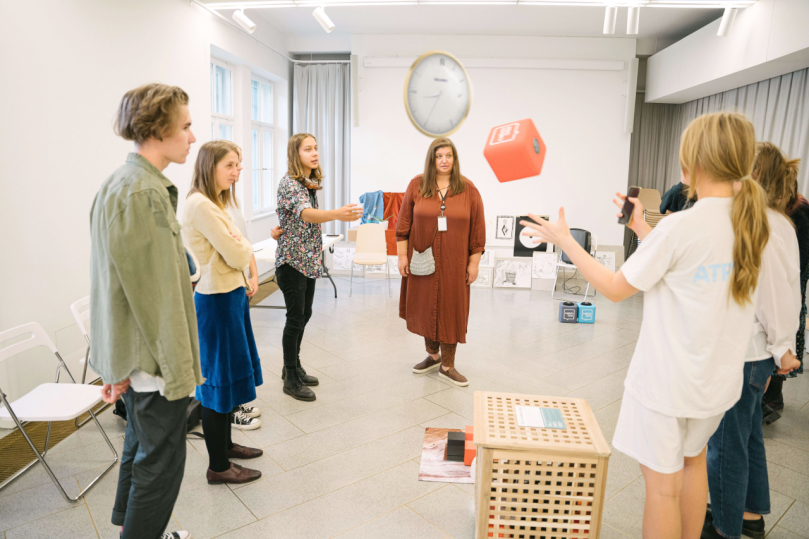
8.35
